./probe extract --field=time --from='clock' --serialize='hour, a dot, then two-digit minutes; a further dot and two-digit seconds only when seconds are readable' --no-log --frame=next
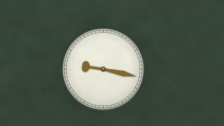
9.17
